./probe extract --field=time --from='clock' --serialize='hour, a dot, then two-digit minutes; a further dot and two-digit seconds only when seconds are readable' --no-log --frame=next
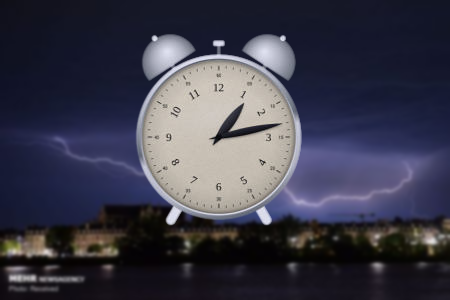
1.13
